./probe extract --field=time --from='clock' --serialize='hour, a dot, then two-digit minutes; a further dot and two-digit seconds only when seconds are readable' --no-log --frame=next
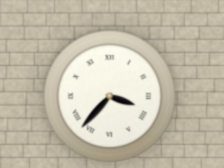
3.37
